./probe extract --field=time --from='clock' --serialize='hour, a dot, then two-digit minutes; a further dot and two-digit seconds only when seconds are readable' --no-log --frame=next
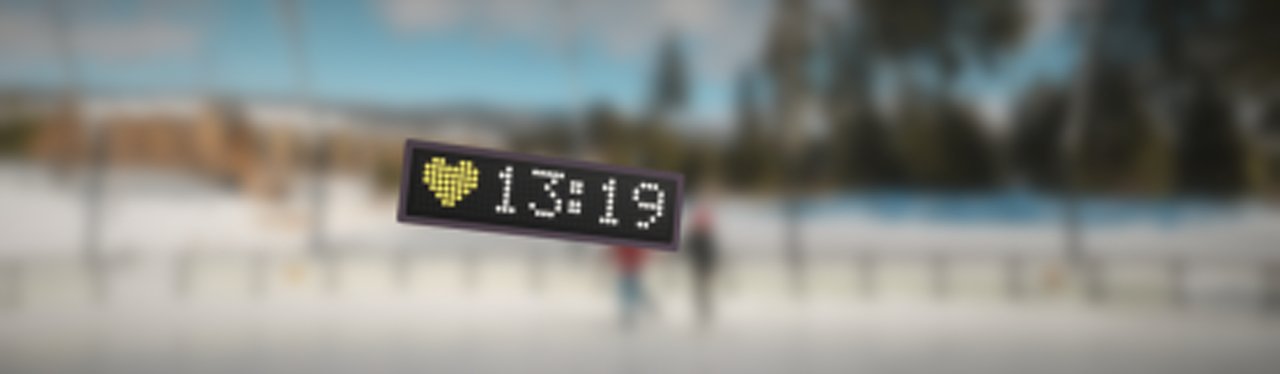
13.19
